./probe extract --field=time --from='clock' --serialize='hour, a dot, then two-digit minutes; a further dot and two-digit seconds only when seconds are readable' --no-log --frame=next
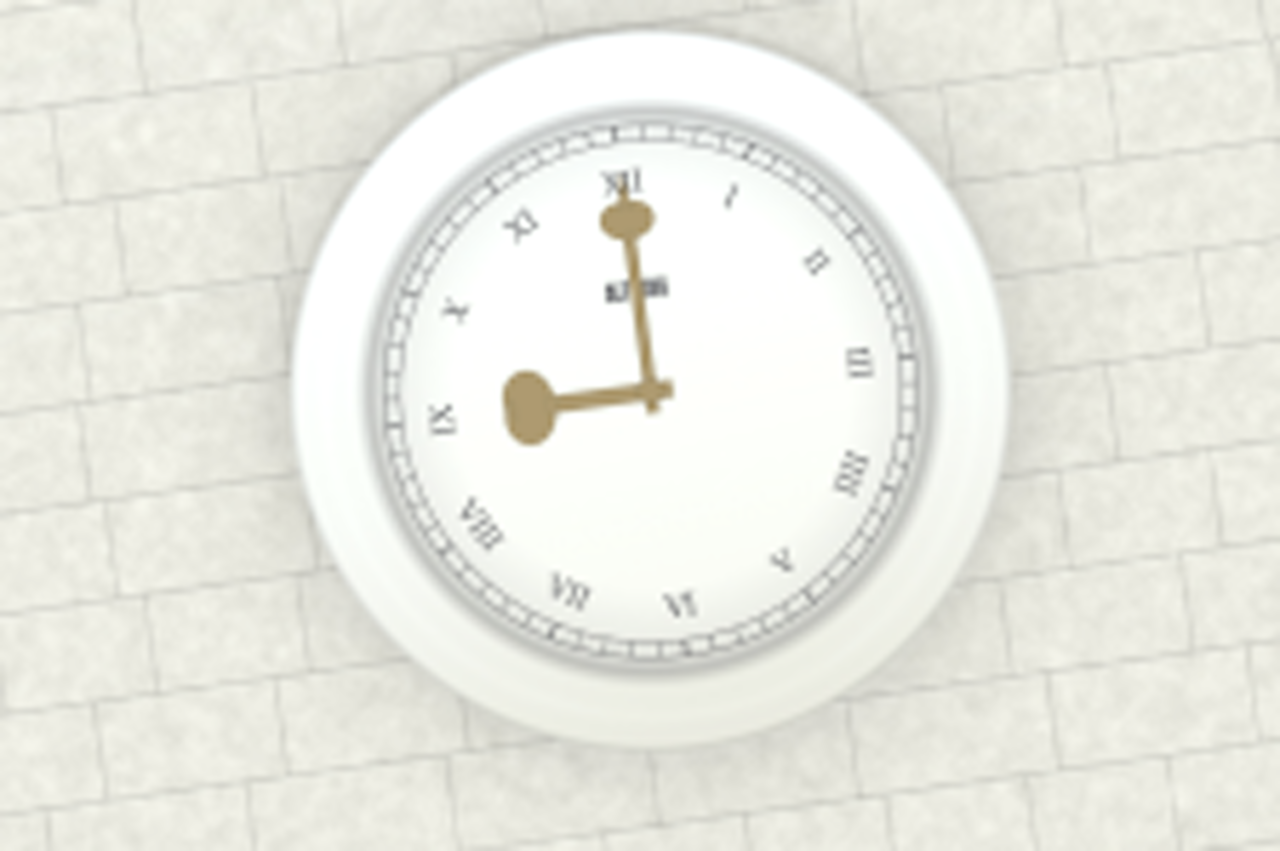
9.00
